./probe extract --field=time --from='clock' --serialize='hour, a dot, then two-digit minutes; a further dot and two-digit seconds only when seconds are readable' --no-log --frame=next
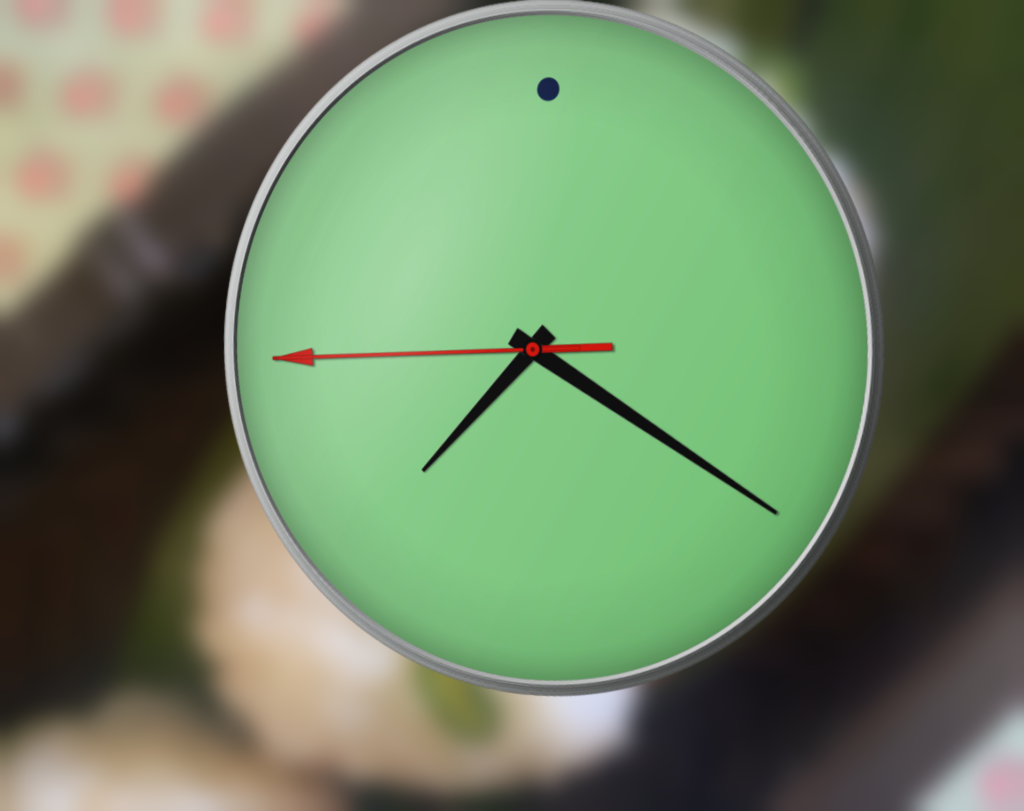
7.19.44
